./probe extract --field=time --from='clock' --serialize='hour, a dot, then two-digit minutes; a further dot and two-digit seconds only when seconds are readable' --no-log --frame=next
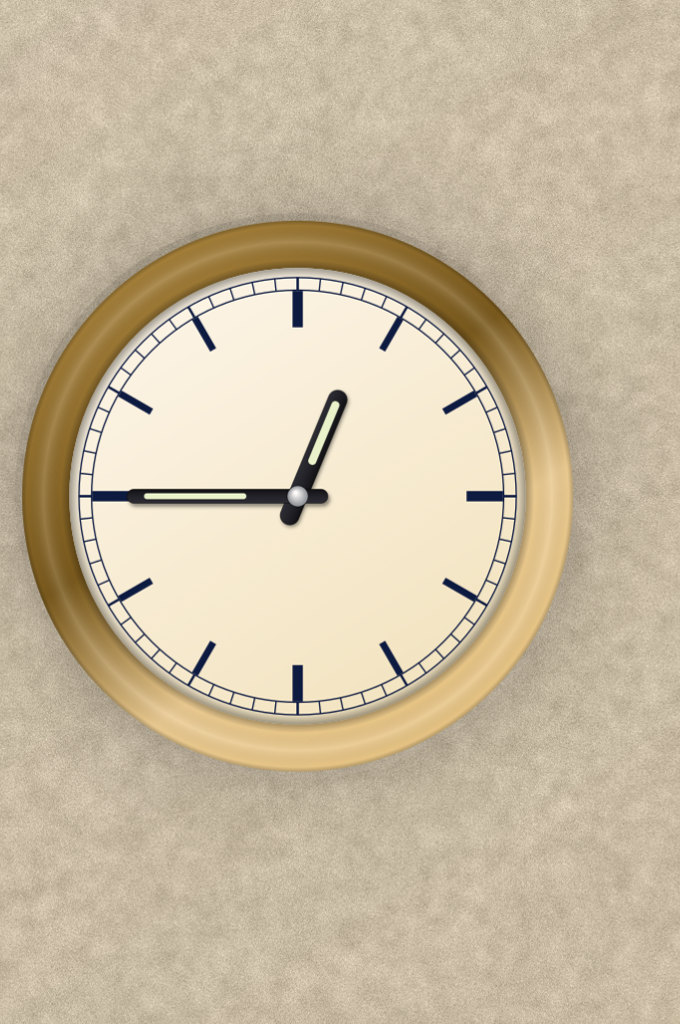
12.45
